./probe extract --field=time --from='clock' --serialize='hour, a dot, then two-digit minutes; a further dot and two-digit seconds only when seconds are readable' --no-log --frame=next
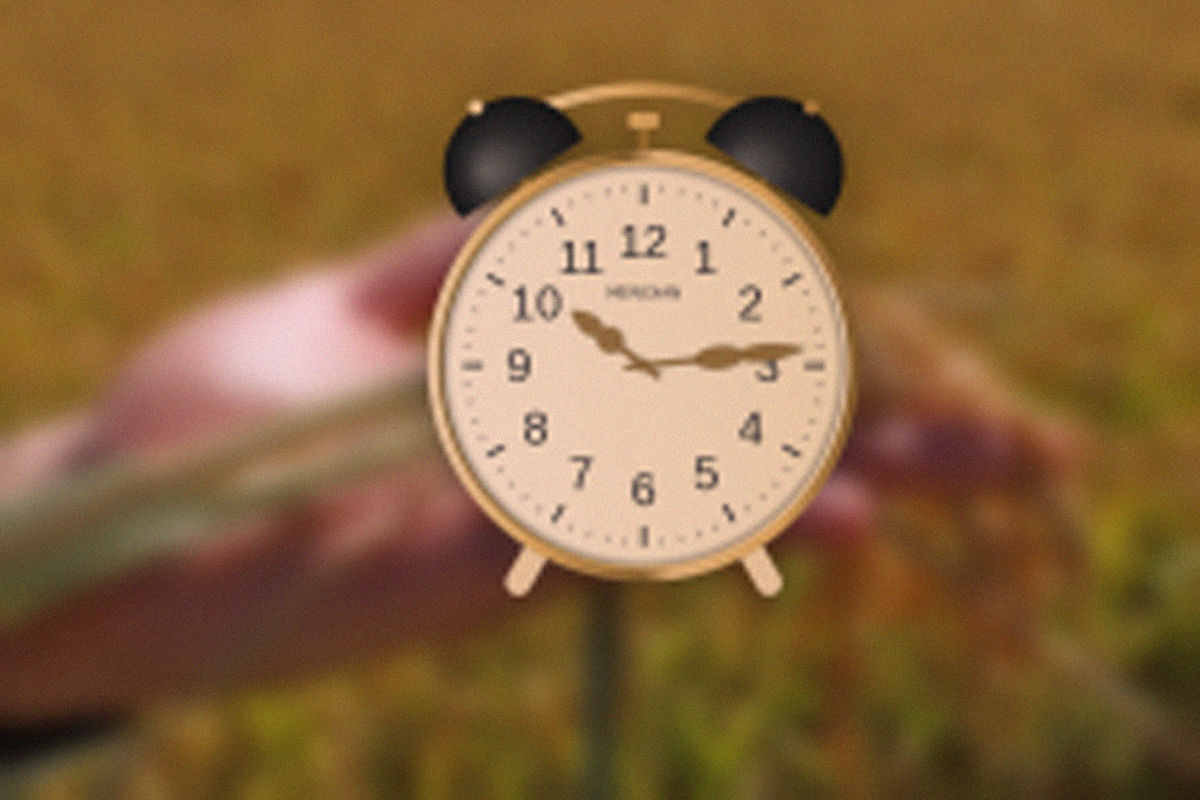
10.14
